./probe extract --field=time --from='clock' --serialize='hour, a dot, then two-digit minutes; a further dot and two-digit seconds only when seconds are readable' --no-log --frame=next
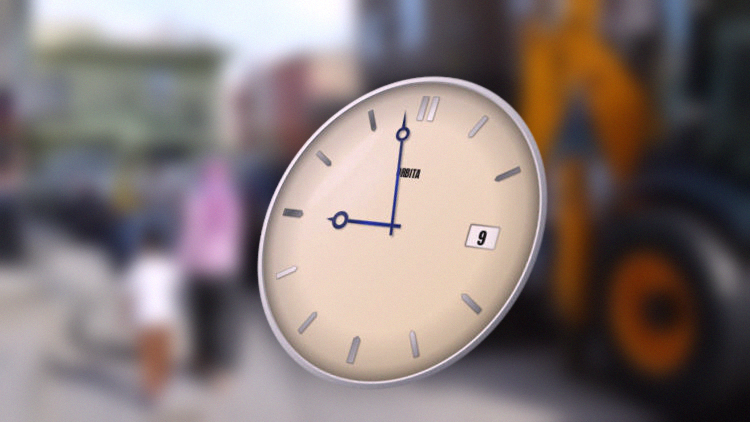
8.58
